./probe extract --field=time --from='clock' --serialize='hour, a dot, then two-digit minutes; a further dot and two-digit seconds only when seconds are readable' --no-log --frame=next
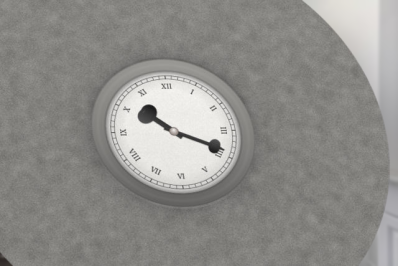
10.19
